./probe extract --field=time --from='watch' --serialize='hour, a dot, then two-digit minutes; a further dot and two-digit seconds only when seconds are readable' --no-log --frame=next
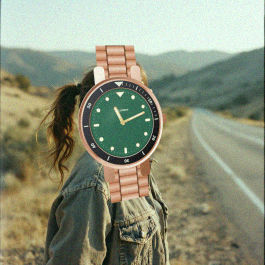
11.12
